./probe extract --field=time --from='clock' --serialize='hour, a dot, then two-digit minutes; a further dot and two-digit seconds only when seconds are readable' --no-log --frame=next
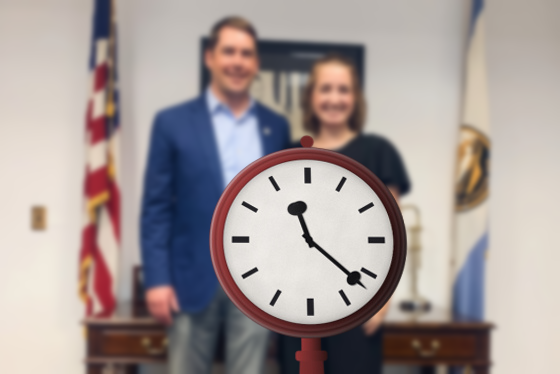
11.22
